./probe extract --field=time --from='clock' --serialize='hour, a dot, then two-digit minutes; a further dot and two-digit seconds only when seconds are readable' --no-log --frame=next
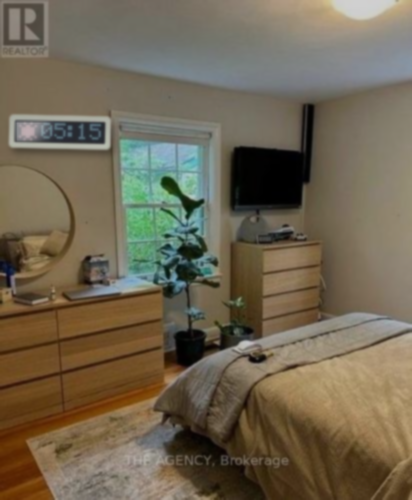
5.15
